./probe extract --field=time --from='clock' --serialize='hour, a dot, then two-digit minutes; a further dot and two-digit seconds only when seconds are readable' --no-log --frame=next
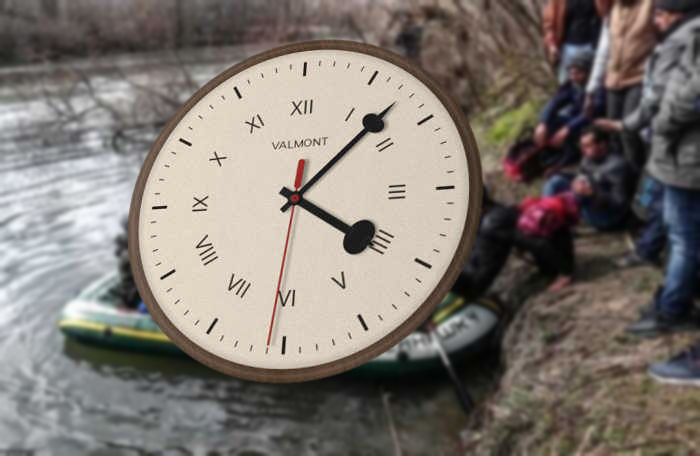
4.07.31
